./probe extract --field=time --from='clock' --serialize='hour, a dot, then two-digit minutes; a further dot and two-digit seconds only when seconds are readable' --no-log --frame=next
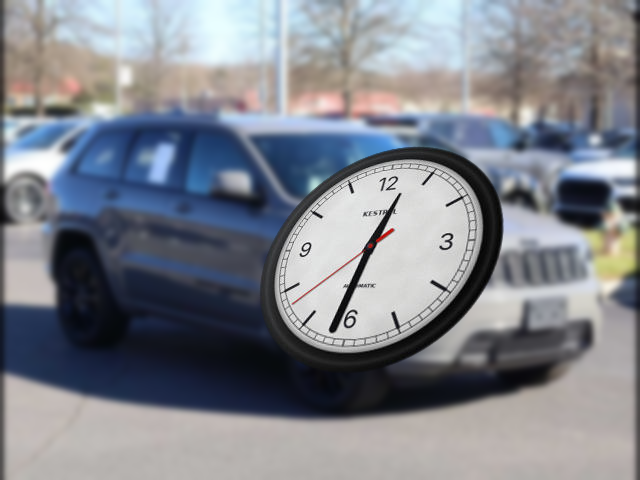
12.31.38
